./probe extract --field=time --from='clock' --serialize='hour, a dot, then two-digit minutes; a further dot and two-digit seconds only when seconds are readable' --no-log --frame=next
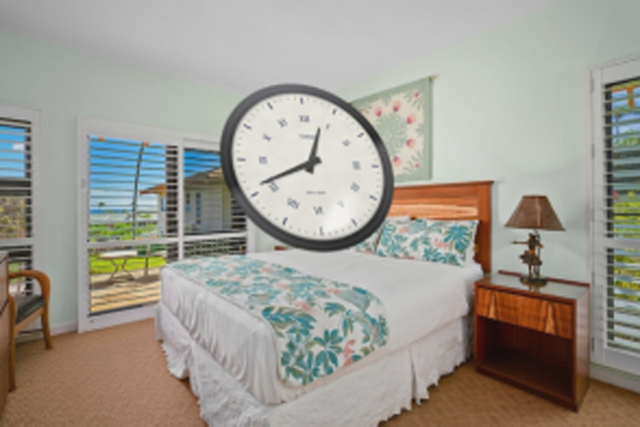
12.41
